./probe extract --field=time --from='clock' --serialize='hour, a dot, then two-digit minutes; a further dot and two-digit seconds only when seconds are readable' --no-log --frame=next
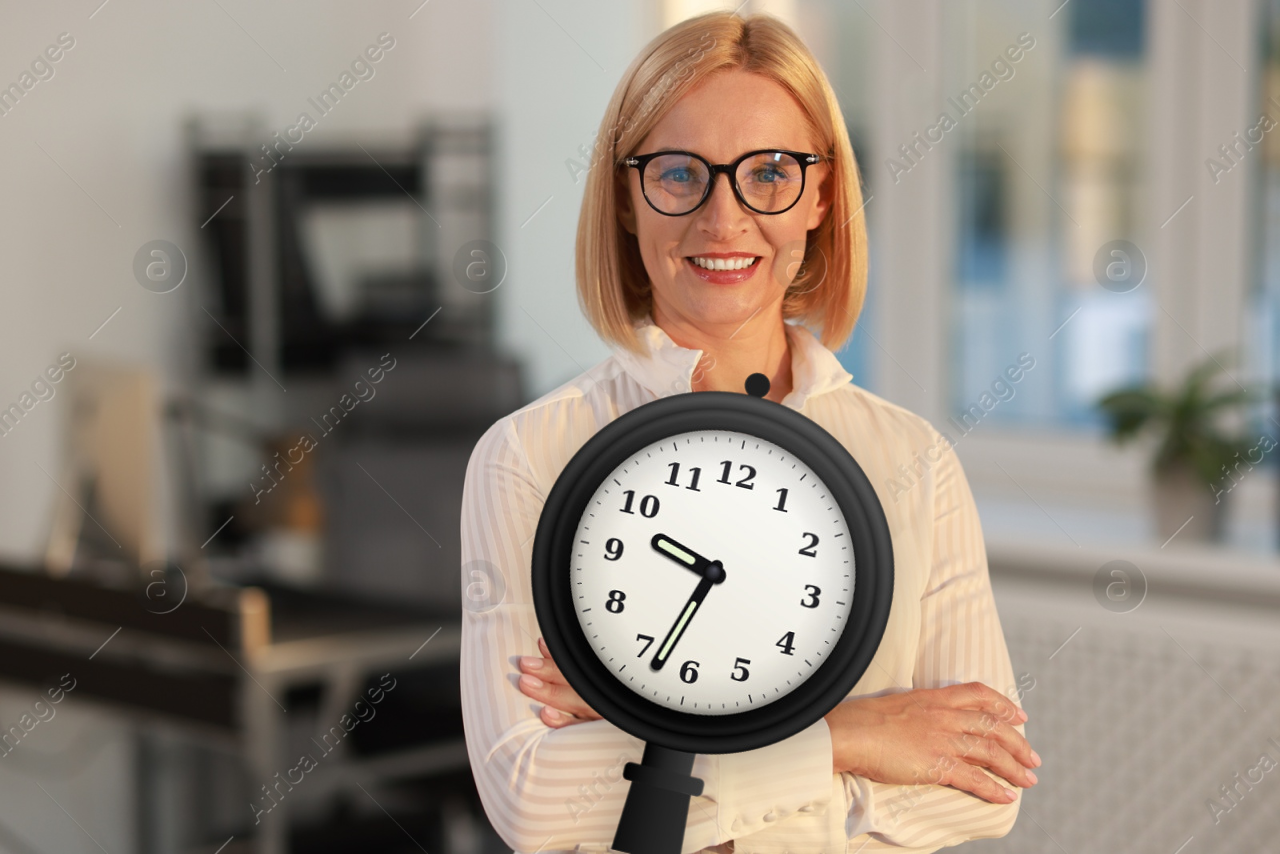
9.33
